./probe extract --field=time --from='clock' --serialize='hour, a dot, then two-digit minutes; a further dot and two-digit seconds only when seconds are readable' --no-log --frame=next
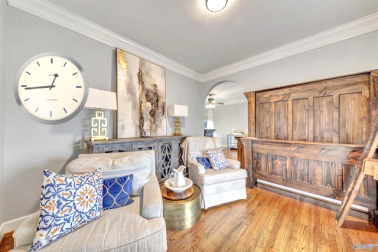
12.44
